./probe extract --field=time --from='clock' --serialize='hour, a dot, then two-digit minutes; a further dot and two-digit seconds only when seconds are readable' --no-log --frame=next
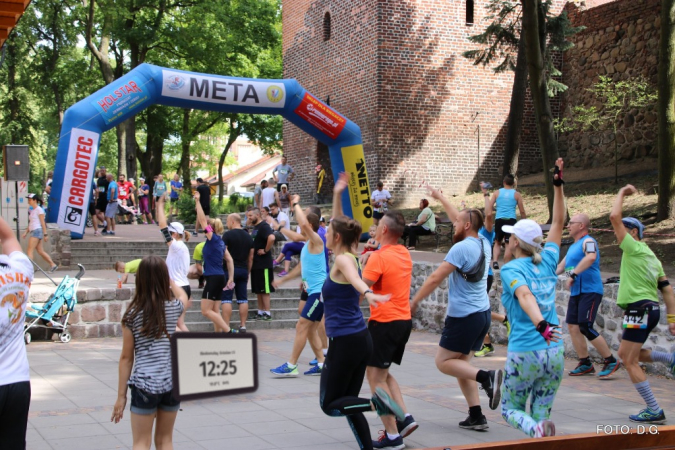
12.25
